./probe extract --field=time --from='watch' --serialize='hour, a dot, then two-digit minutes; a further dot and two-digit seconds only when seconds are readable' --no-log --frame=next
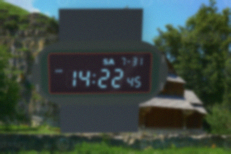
14.22
